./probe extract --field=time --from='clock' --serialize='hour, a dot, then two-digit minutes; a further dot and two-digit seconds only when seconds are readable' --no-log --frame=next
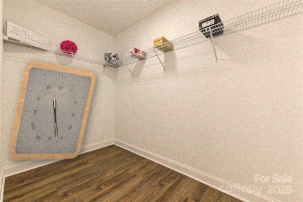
11.27
